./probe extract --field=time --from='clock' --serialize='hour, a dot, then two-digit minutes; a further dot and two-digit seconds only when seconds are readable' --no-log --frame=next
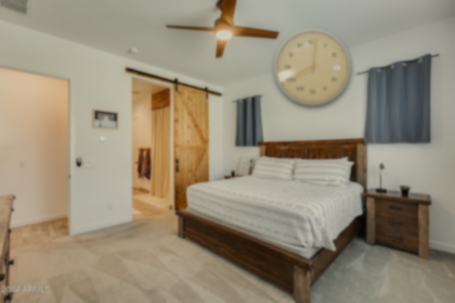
8.01
